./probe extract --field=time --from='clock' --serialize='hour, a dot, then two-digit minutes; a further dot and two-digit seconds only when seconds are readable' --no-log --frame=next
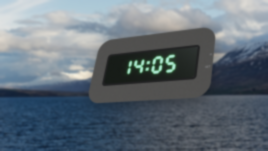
14.05
